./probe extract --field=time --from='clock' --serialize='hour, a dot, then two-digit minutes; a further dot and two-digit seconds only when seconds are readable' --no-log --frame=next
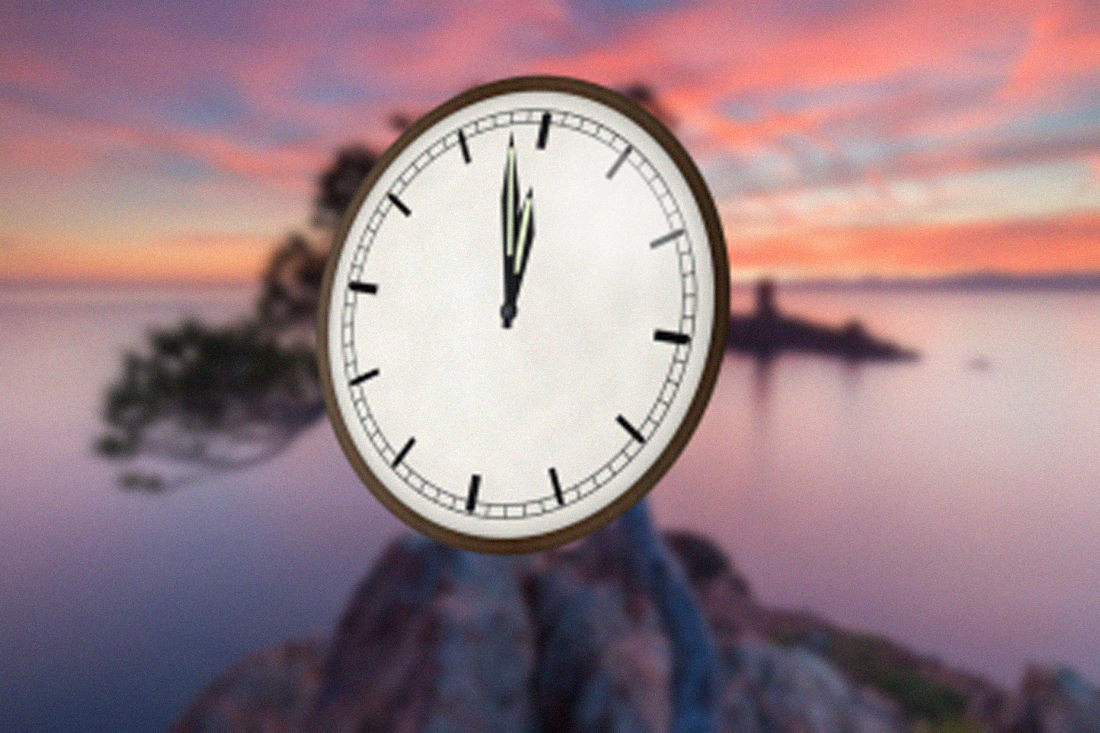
11.58
